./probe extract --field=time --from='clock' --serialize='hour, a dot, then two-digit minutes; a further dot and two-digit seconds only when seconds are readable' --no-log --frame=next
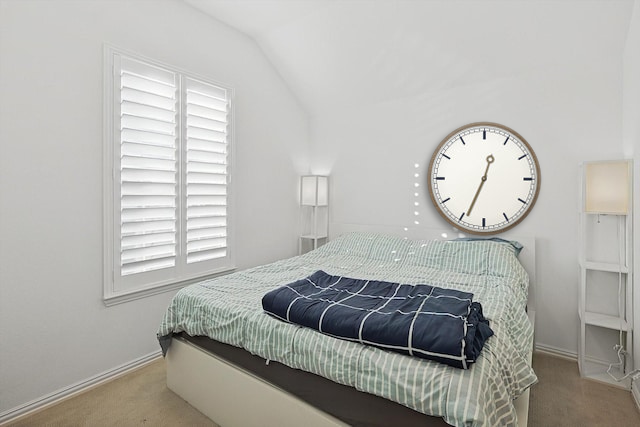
12.34
